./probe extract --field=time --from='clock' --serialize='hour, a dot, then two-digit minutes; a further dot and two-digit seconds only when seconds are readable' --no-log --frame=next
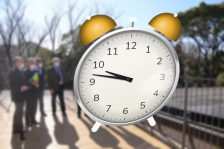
9.47
